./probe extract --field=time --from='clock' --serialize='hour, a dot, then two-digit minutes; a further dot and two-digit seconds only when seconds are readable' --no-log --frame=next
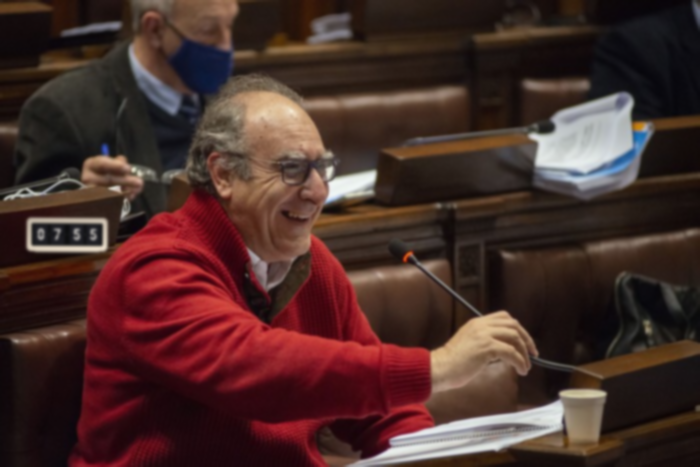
7.55
